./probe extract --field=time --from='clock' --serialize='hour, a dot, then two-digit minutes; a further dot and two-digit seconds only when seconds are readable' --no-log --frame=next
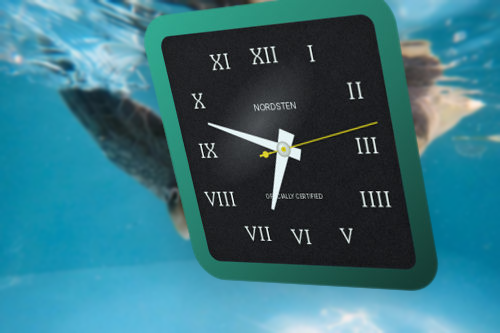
6.48.13
